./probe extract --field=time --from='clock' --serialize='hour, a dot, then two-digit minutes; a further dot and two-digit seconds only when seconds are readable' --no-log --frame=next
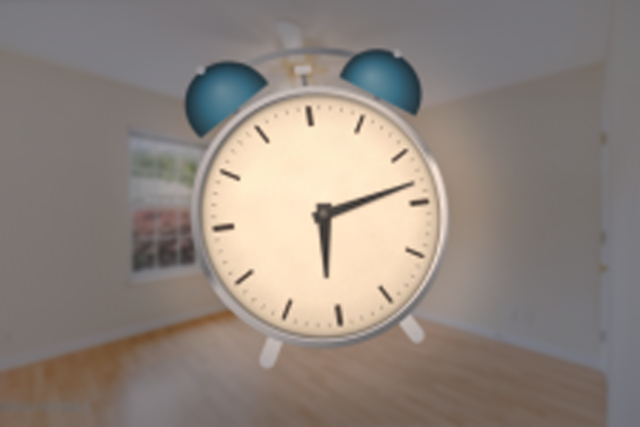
6.13
